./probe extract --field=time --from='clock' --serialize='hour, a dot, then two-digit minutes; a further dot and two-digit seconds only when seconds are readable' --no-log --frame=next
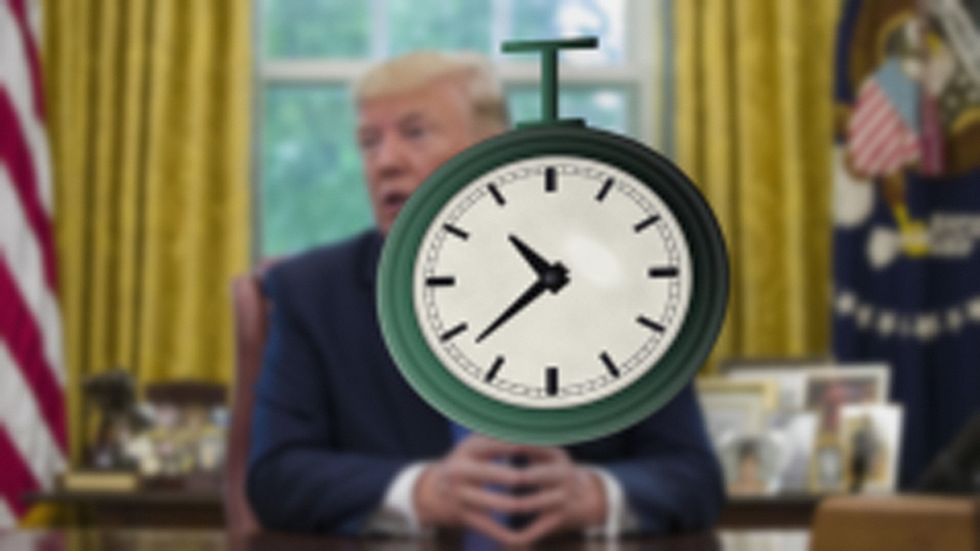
10.38
